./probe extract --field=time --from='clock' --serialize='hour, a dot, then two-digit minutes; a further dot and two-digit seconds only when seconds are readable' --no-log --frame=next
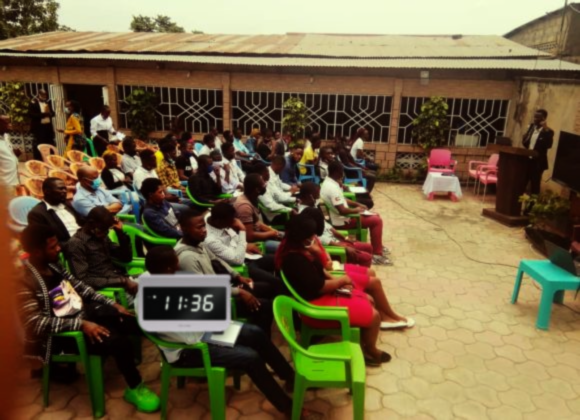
11.36
